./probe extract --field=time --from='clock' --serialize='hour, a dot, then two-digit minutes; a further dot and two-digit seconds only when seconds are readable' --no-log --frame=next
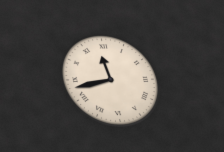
11.43
